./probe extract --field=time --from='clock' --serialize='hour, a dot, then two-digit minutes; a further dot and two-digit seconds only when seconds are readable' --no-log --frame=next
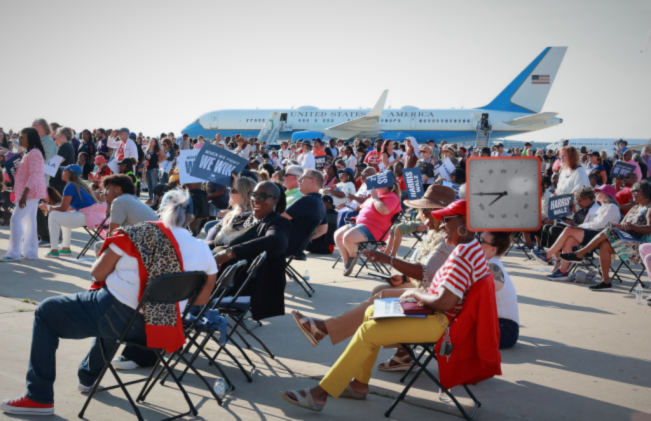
7.45
